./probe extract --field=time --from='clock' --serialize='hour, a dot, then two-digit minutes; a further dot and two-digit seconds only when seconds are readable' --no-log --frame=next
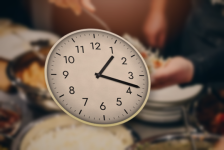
1.18
